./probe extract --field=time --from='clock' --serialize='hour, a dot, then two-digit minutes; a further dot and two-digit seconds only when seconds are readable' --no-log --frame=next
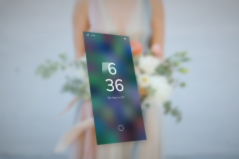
6.36
